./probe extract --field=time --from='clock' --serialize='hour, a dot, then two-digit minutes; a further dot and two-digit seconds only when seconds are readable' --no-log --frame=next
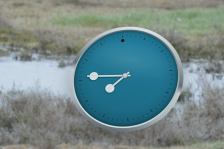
7.46
